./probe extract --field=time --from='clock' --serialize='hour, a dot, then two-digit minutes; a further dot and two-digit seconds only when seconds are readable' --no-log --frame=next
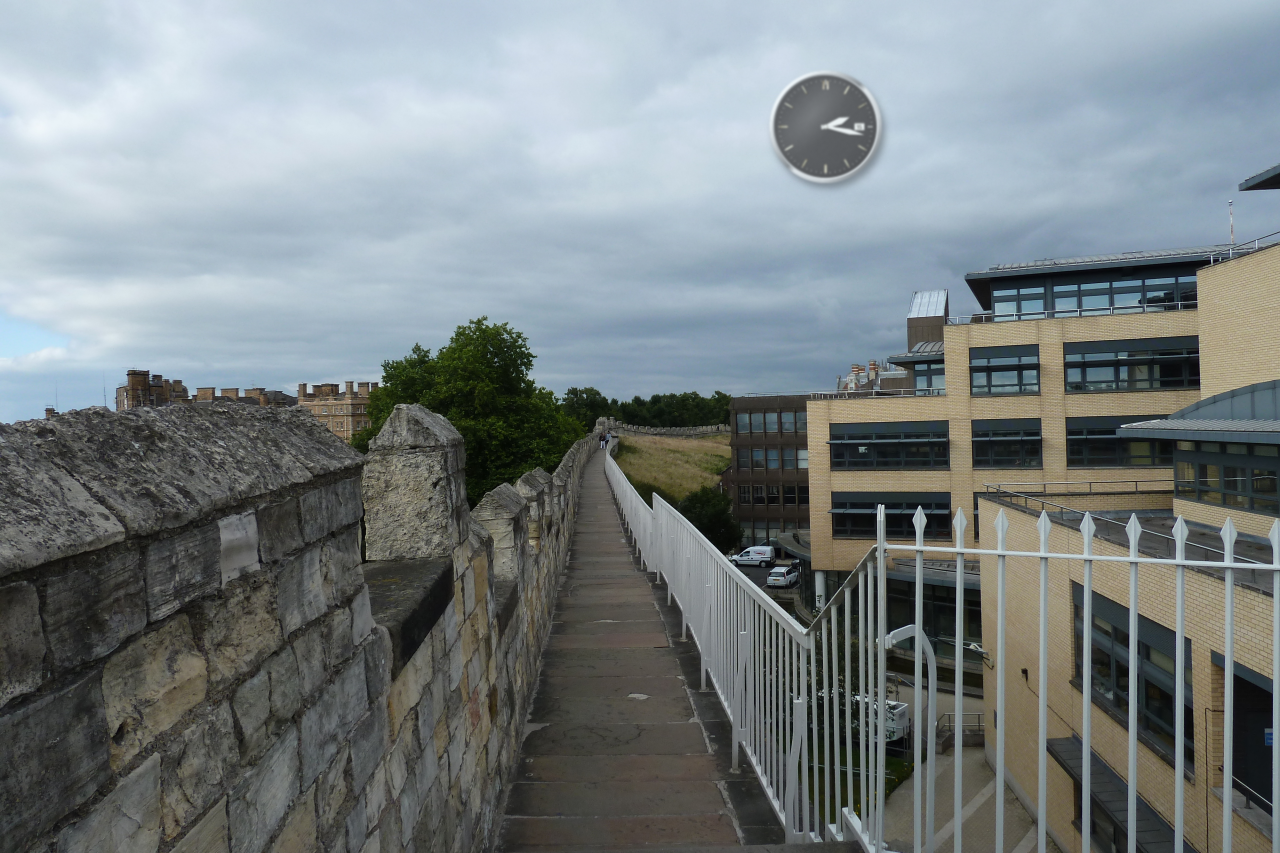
2.17
